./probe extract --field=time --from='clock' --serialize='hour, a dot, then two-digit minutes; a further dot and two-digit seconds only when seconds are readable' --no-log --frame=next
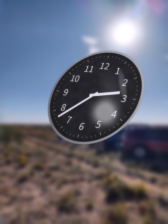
2.38
